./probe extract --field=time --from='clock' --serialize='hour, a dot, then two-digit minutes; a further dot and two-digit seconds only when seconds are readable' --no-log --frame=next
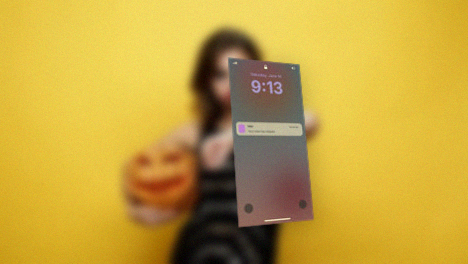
9.13
